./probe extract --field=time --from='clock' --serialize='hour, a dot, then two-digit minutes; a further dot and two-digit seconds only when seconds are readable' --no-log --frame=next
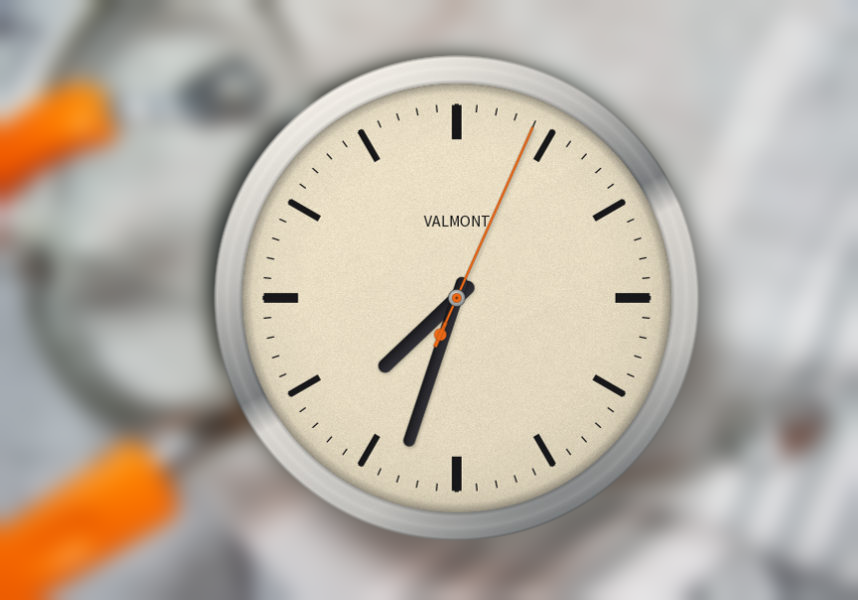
7.33.04
